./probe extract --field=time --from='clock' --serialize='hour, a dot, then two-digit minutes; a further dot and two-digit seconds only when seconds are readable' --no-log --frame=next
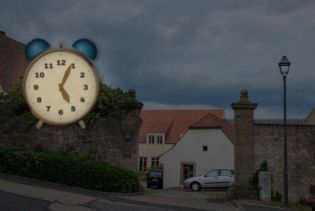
5.04
